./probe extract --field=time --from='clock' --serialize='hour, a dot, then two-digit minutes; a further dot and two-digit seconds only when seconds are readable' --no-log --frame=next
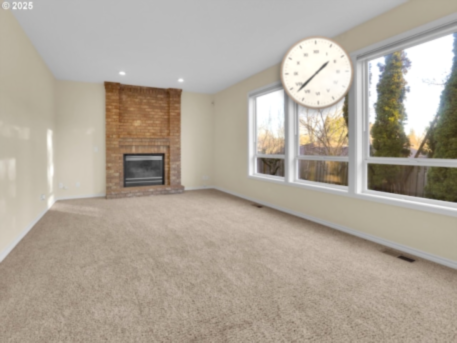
1.38
